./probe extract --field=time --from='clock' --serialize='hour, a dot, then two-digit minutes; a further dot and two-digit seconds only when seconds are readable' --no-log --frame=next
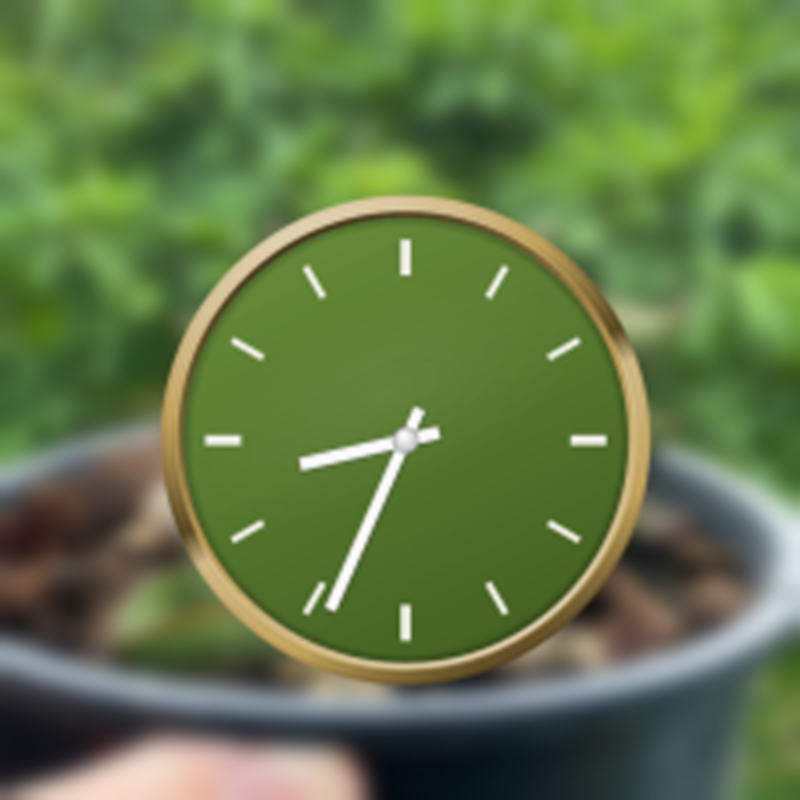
8.34
